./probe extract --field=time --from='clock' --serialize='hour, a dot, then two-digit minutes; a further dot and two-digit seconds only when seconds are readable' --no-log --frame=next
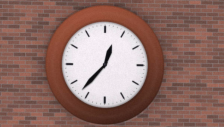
12.37
